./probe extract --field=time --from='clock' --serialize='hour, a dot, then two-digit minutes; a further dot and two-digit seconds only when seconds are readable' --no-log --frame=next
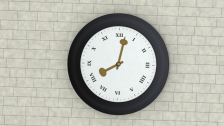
8.02
